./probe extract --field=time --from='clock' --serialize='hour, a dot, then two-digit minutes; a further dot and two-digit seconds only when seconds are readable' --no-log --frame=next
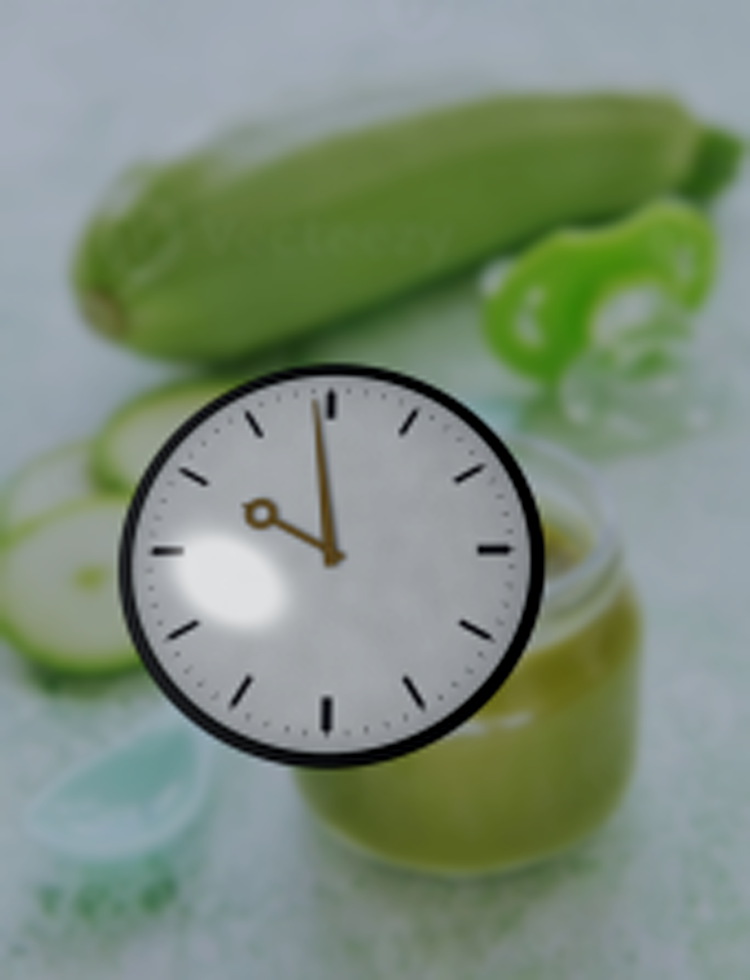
9.59
